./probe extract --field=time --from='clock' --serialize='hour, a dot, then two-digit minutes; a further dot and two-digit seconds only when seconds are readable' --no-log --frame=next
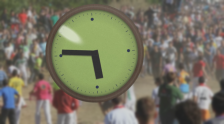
5.46
